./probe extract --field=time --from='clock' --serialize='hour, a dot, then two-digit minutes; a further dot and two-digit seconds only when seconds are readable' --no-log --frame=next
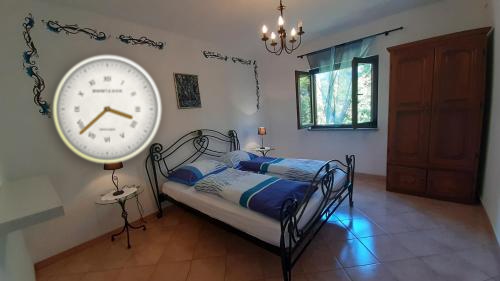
3.38
